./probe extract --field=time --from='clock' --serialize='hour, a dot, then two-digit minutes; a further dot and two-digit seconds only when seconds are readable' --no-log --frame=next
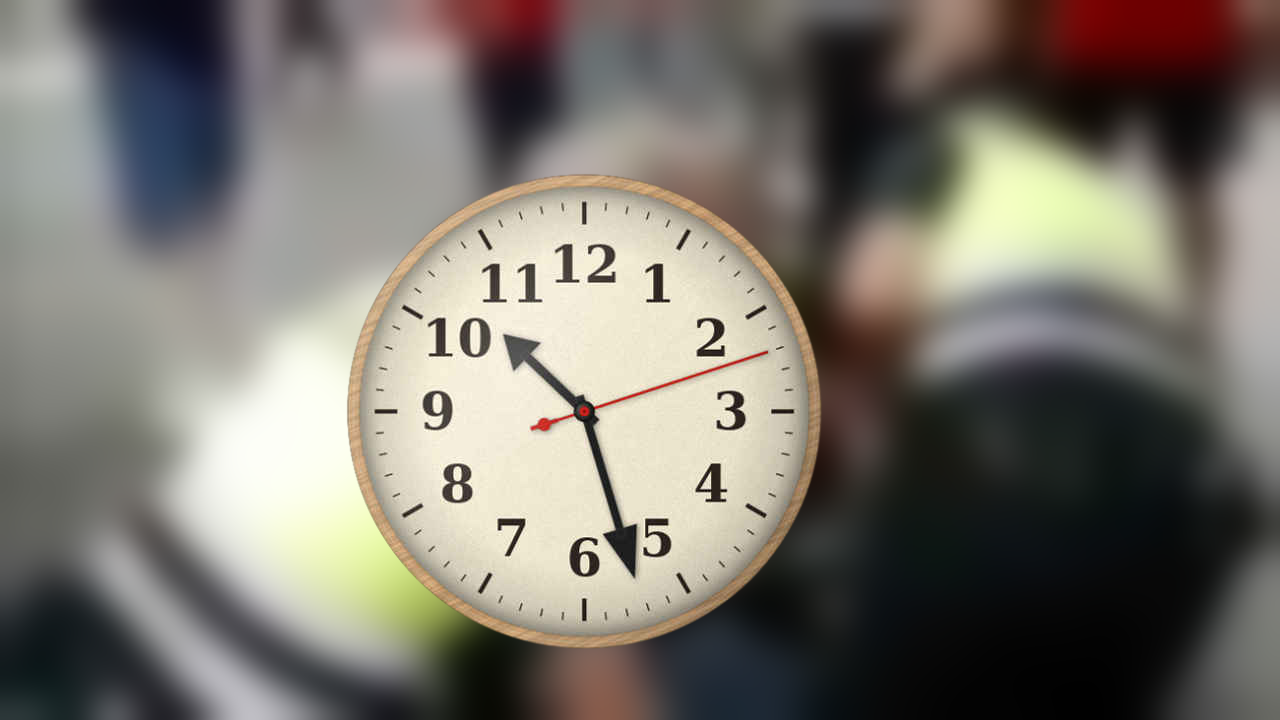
10.27.12
